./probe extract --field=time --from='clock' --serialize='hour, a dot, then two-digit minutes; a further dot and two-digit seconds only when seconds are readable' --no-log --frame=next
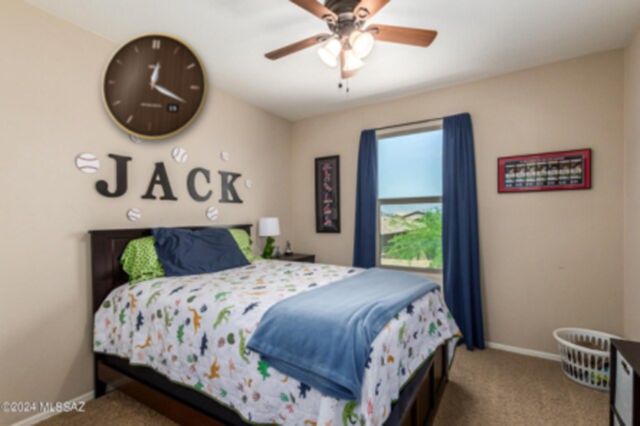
12.19
